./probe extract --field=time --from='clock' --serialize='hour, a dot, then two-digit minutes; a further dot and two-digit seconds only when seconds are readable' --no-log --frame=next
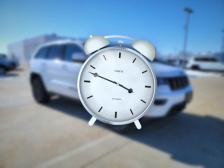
3.48
